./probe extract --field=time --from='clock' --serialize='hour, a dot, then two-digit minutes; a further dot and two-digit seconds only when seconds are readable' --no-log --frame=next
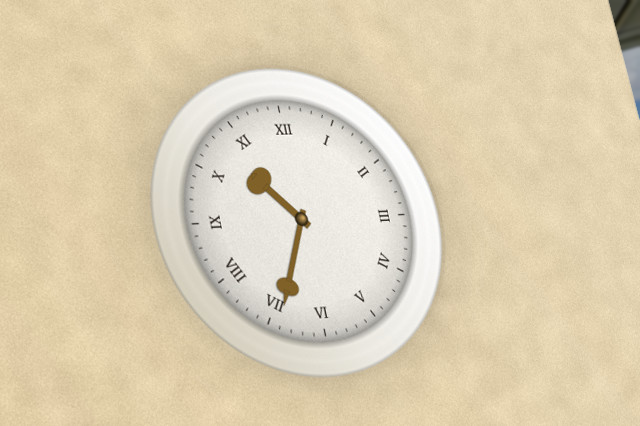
10.34
